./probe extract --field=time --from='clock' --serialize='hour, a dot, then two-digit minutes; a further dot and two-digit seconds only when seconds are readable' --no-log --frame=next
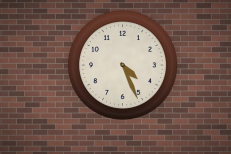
4.26
